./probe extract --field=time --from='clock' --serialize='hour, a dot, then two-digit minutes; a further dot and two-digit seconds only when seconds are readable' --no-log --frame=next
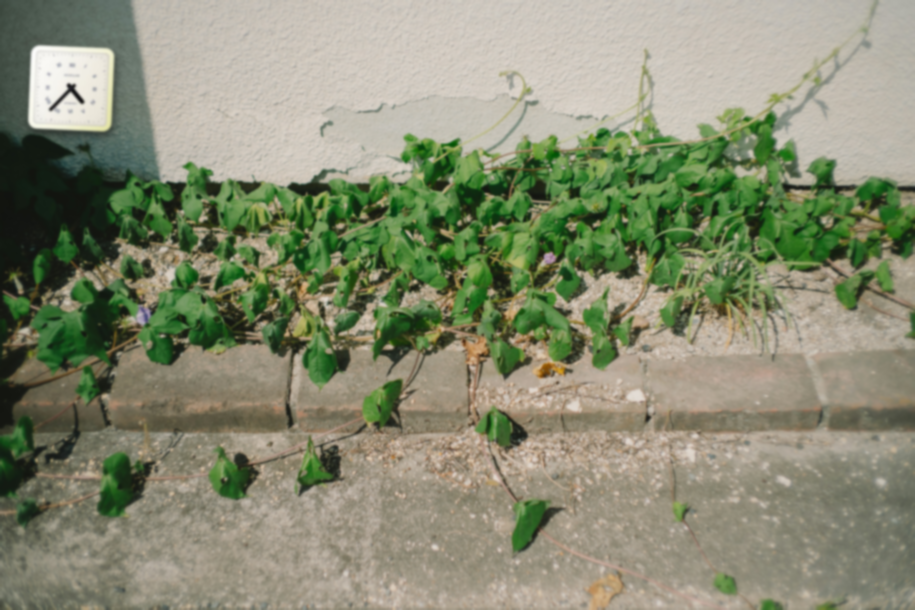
4.37
